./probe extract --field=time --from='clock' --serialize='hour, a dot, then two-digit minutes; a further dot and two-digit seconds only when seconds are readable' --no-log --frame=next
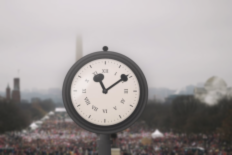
11.09
